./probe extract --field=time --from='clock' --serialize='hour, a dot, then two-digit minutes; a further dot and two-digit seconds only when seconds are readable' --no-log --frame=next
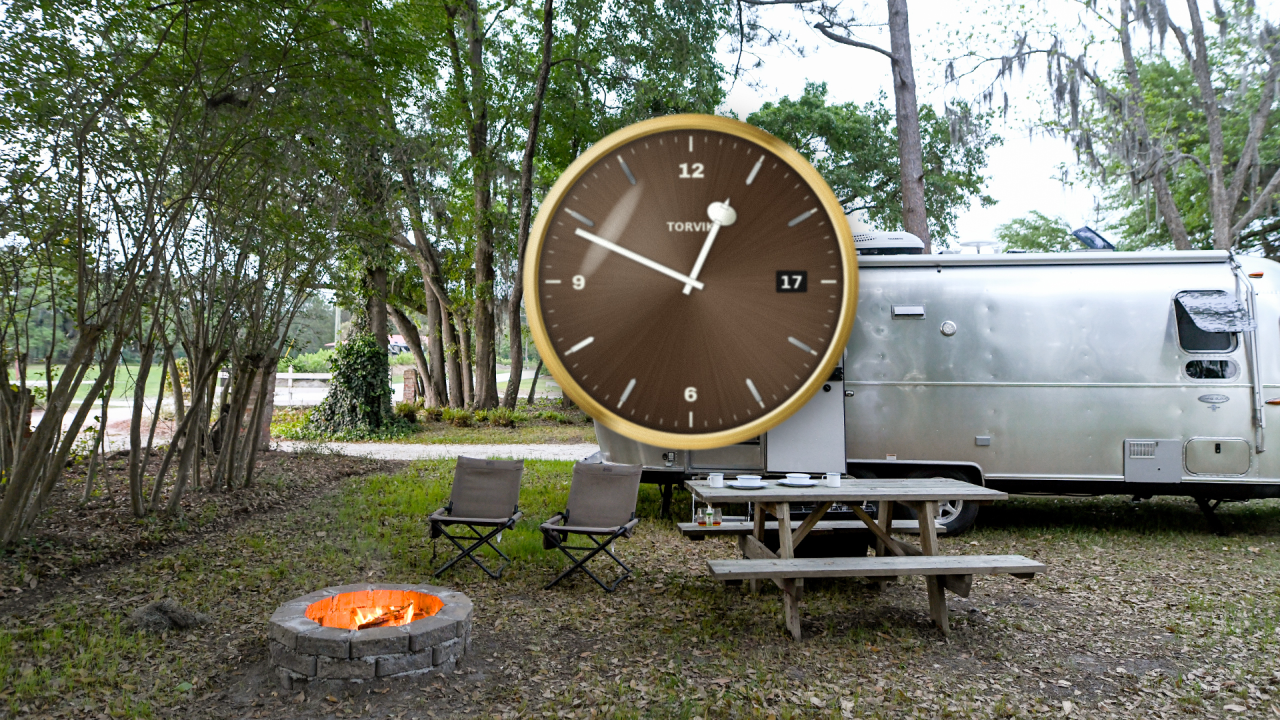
12.49
